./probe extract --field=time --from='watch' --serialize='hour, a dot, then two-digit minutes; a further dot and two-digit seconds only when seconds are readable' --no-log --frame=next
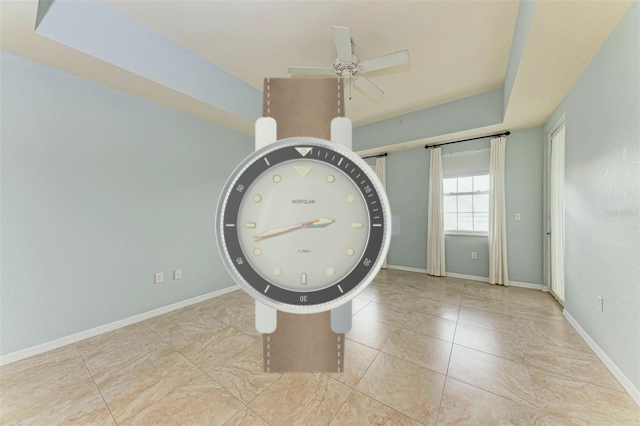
2.42.42
